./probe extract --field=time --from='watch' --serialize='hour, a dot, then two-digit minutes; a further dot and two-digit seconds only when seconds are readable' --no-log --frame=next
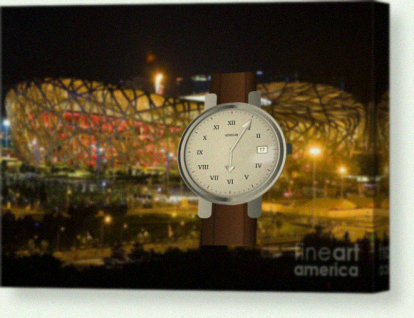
6.05
